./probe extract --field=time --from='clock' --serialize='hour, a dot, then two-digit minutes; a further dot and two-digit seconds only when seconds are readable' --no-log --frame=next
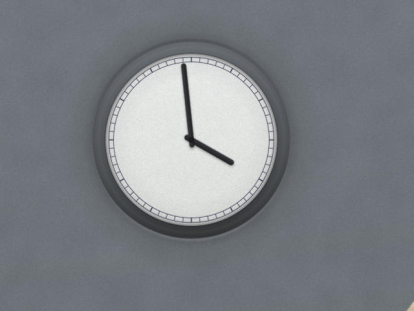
3.59
